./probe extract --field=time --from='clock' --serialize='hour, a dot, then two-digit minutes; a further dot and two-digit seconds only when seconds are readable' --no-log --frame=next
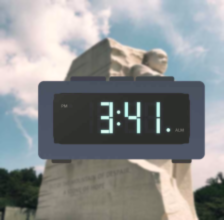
3.41
